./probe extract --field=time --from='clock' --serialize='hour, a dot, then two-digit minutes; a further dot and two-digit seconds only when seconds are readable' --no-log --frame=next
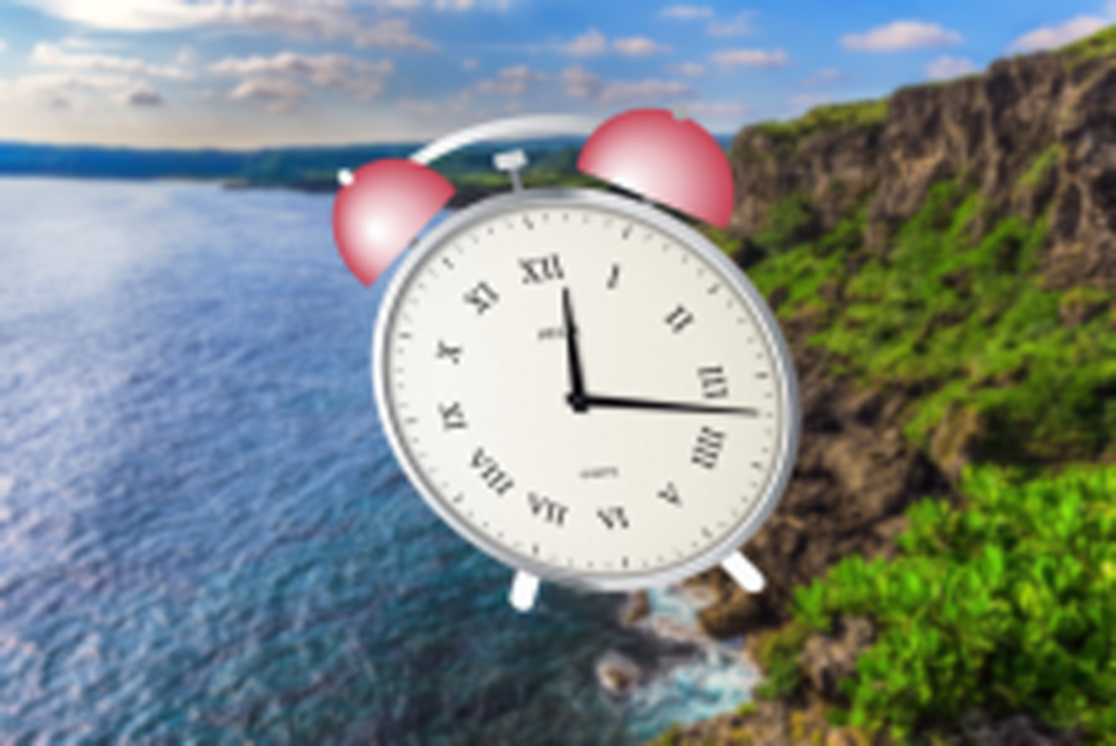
12.17
